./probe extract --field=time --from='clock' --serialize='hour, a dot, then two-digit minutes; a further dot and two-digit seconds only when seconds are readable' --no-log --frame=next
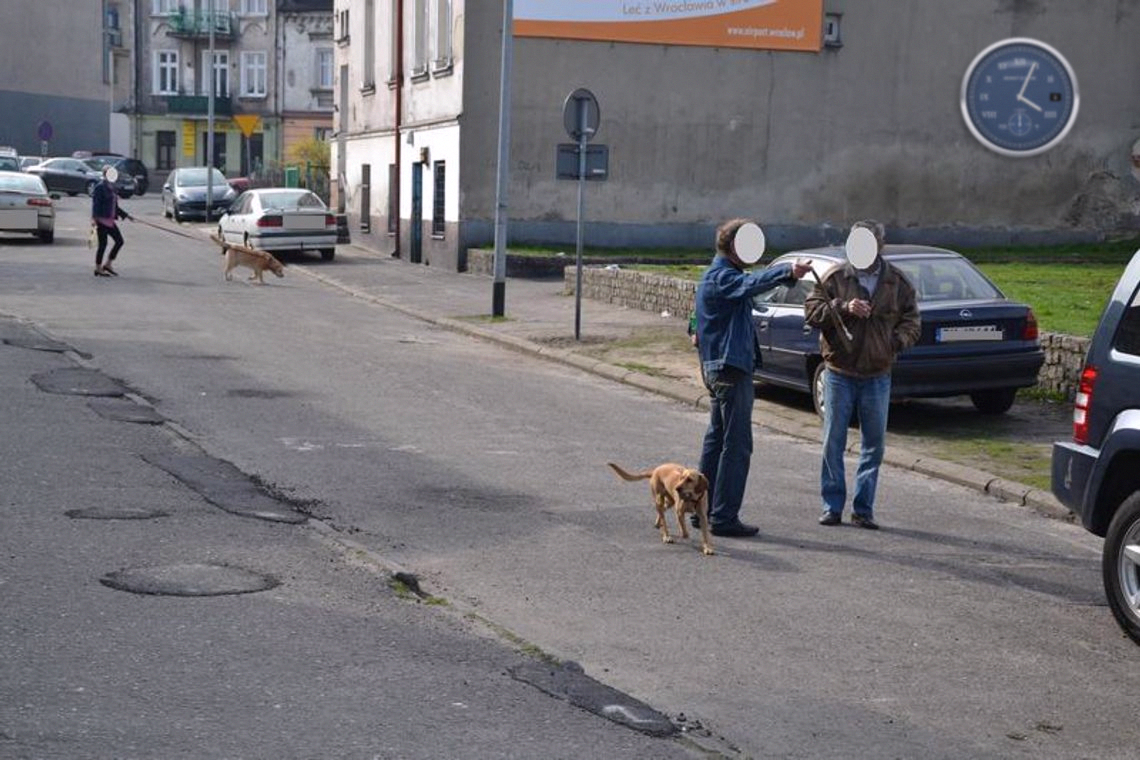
4.04
